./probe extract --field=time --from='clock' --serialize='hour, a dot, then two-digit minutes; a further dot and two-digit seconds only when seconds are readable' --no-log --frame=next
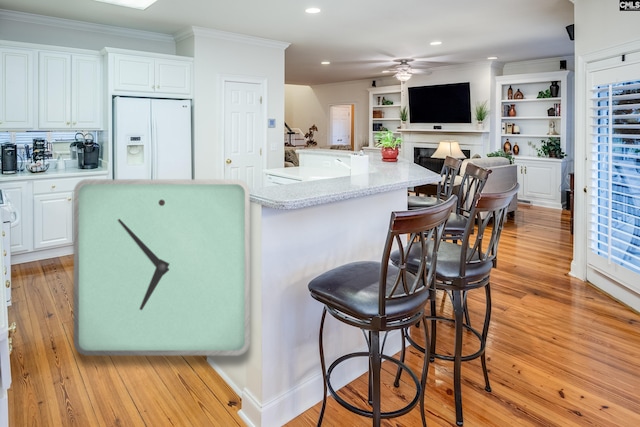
6.53
